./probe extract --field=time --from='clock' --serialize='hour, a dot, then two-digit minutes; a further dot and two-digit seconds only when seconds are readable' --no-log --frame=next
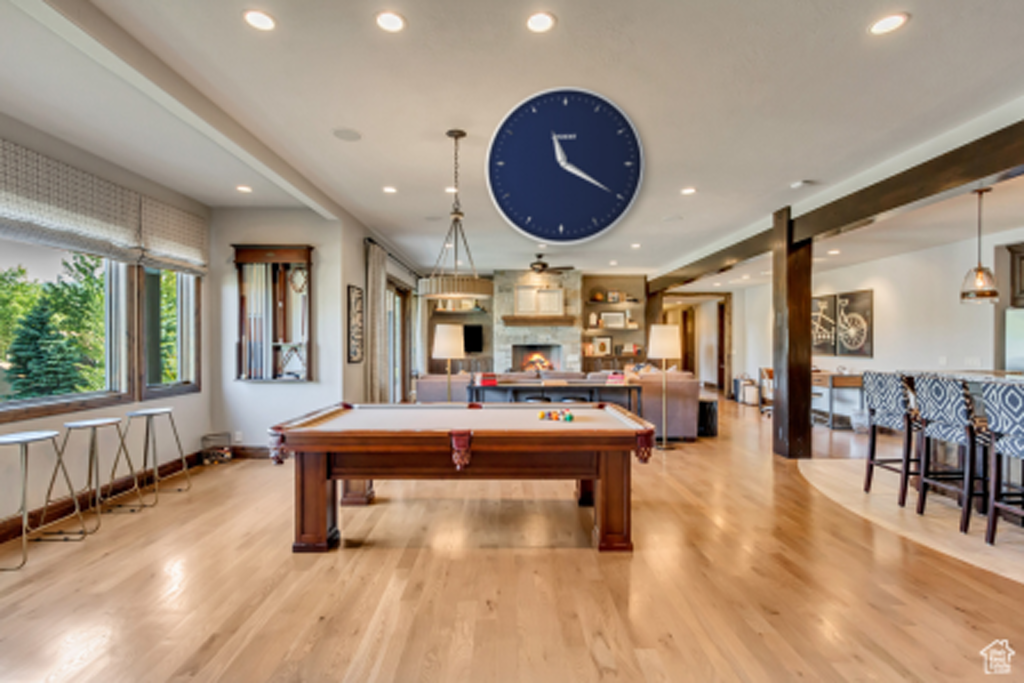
11.20
